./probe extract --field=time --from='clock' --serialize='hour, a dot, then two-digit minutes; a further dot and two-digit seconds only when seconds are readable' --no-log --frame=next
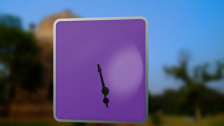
5.28
